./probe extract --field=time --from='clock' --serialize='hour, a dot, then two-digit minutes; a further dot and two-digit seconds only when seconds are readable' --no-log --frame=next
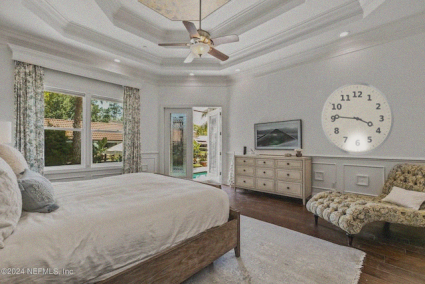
3.46
